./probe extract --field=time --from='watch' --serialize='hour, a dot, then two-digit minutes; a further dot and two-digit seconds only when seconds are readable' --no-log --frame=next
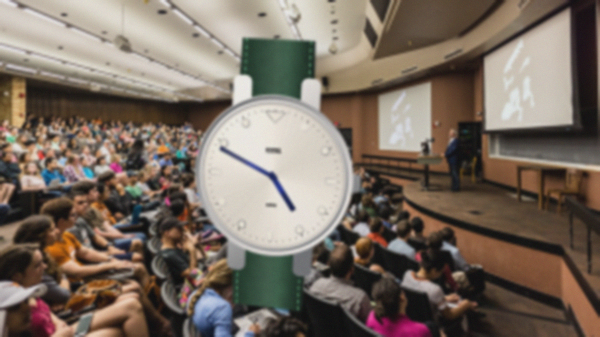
4.49
